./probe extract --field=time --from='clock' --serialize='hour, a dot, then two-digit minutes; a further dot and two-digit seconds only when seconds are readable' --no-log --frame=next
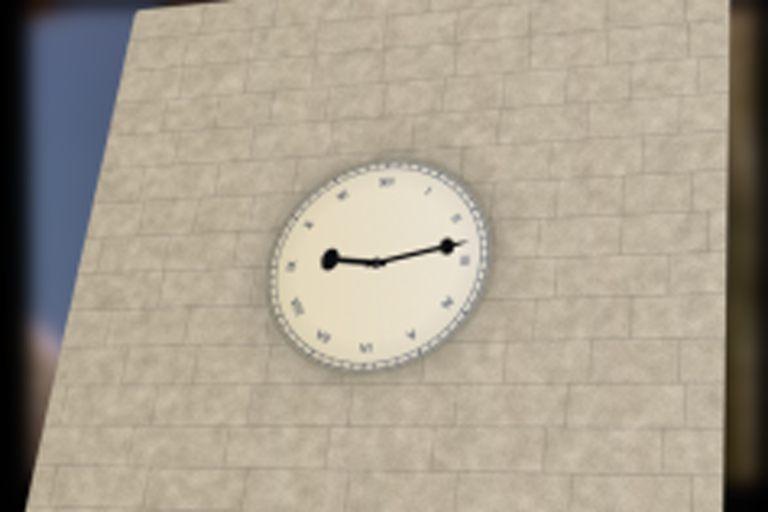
9.13
